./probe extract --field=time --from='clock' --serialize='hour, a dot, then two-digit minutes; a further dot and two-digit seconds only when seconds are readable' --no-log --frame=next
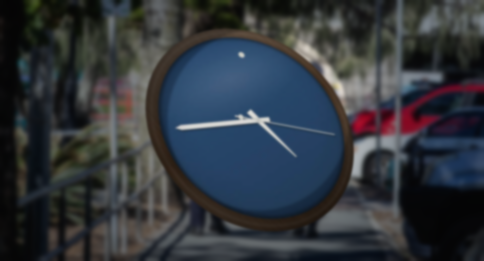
4.44.17
